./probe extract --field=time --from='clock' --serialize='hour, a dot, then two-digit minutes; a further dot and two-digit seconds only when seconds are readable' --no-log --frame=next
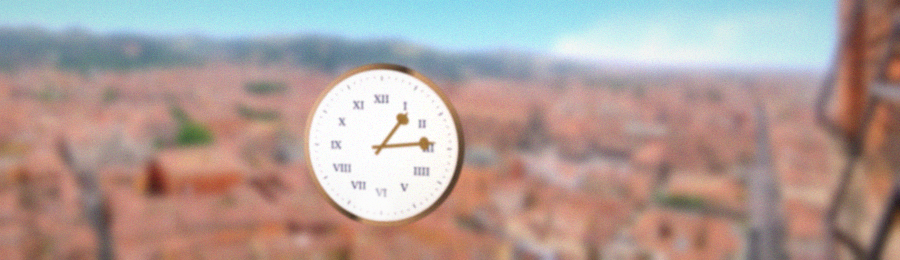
1.14
